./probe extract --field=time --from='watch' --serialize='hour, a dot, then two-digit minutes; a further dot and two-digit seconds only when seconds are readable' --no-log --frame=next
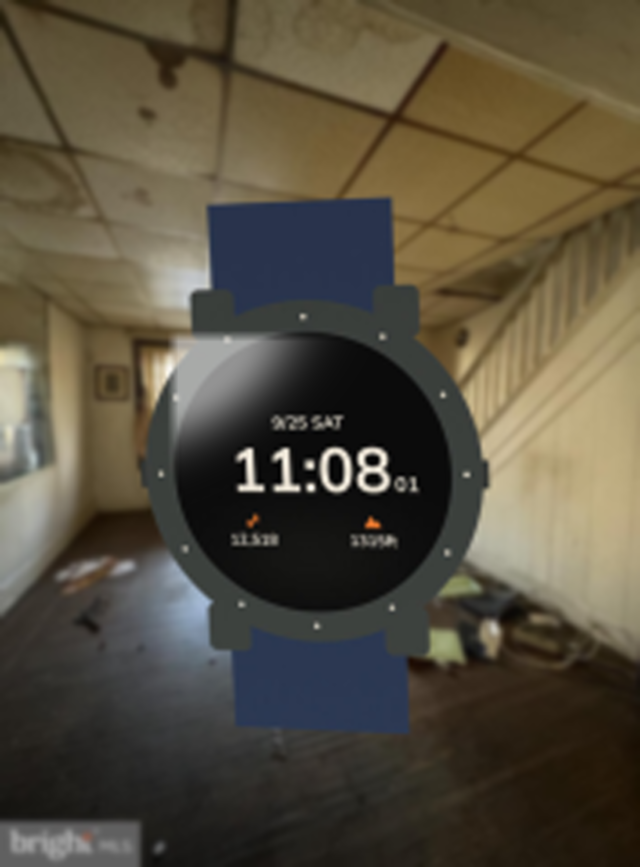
11.08
